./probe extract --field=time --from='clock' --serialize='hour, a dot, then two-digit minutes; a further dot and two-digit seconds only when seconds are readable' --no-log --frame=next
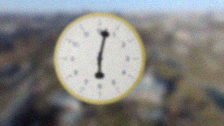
6.02
